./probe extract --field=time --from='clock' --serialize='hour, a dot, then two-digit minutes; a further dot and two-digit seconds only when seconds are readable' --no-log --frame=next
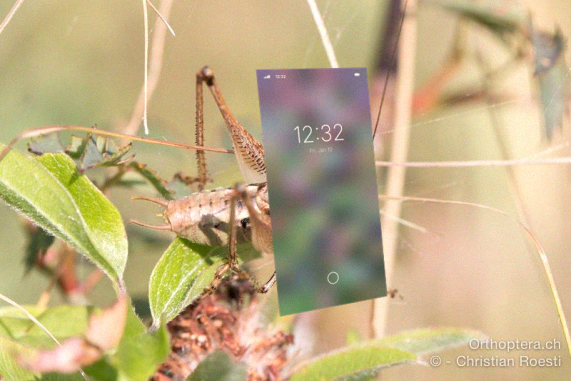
12.32
